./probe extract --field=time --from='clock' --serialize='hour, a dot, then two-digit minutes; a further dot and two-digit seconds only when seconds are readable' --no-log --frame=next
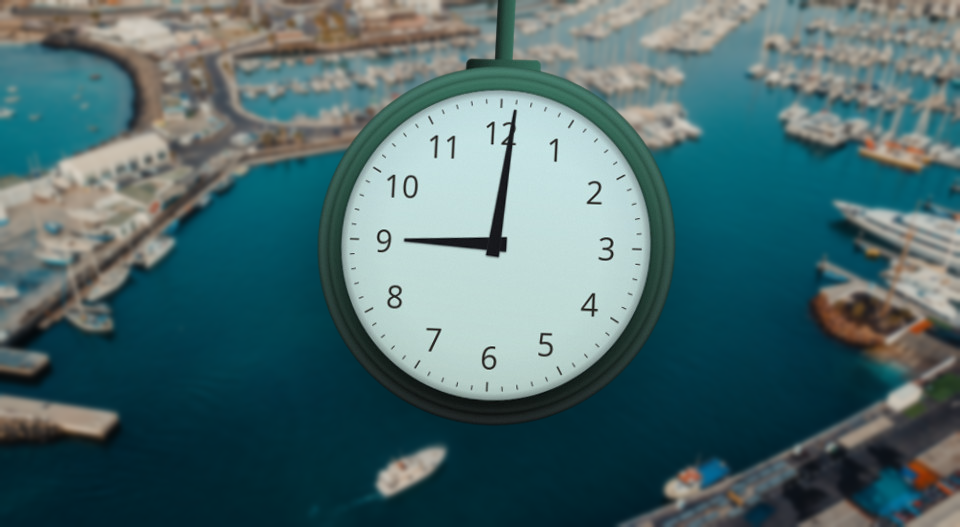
9.01
